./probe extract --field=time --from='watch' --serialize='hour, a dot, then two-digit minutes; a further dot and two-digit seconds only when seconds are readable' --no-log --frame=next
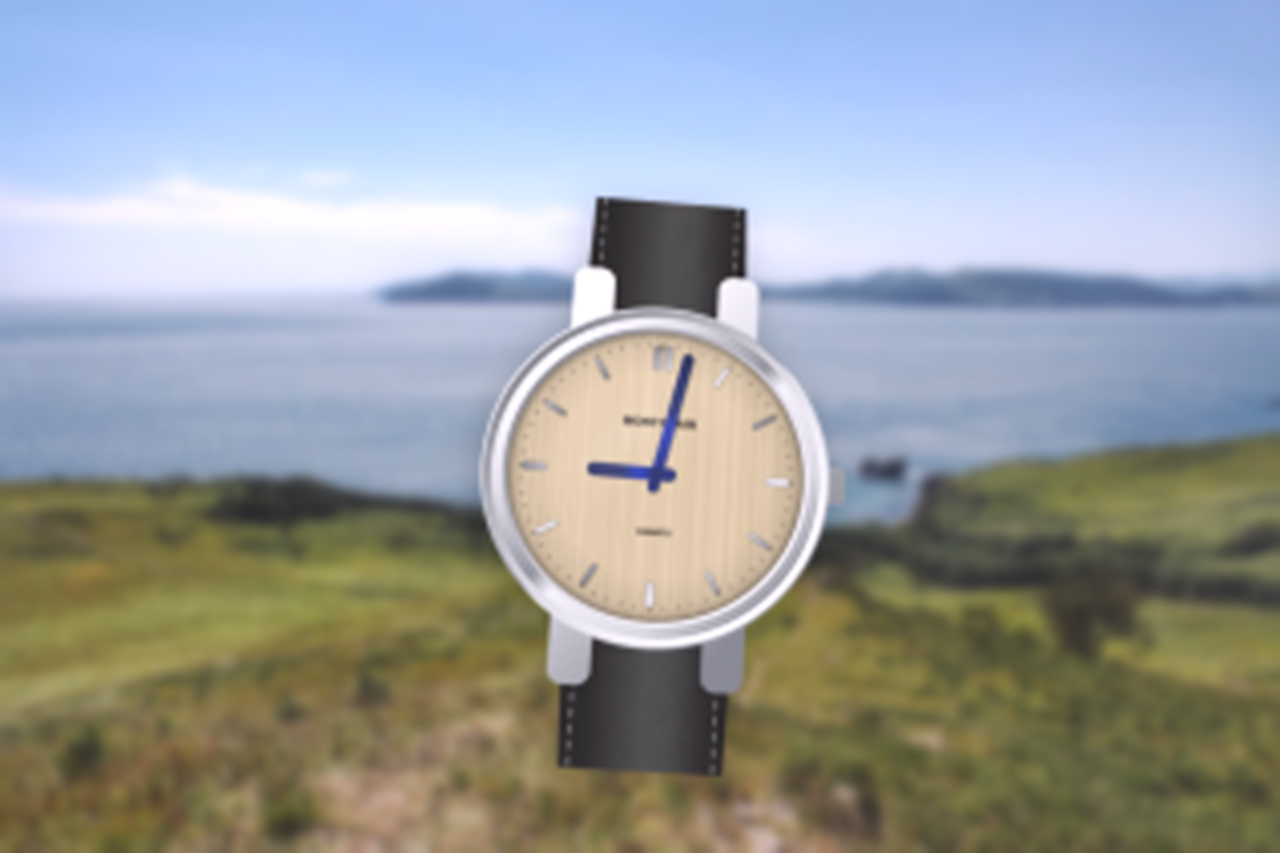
9.02
